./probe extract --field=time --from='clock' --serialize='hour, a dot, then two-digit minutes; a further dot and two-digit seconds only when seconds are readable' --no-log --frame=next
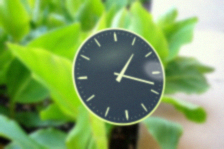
1.18
